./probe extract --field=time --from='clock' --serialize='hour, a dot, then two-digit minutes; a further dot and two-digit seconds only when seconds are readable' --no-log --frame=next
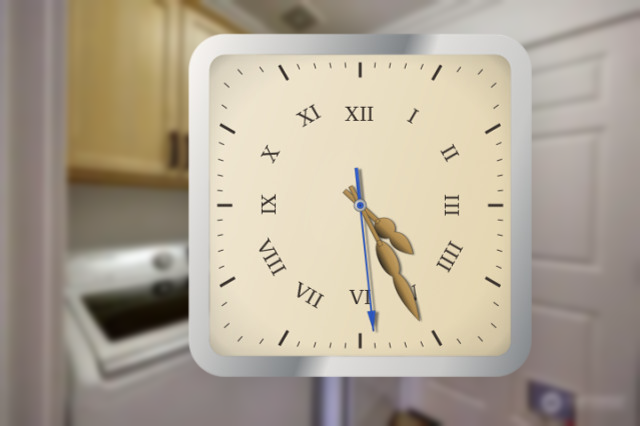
4.25.29
